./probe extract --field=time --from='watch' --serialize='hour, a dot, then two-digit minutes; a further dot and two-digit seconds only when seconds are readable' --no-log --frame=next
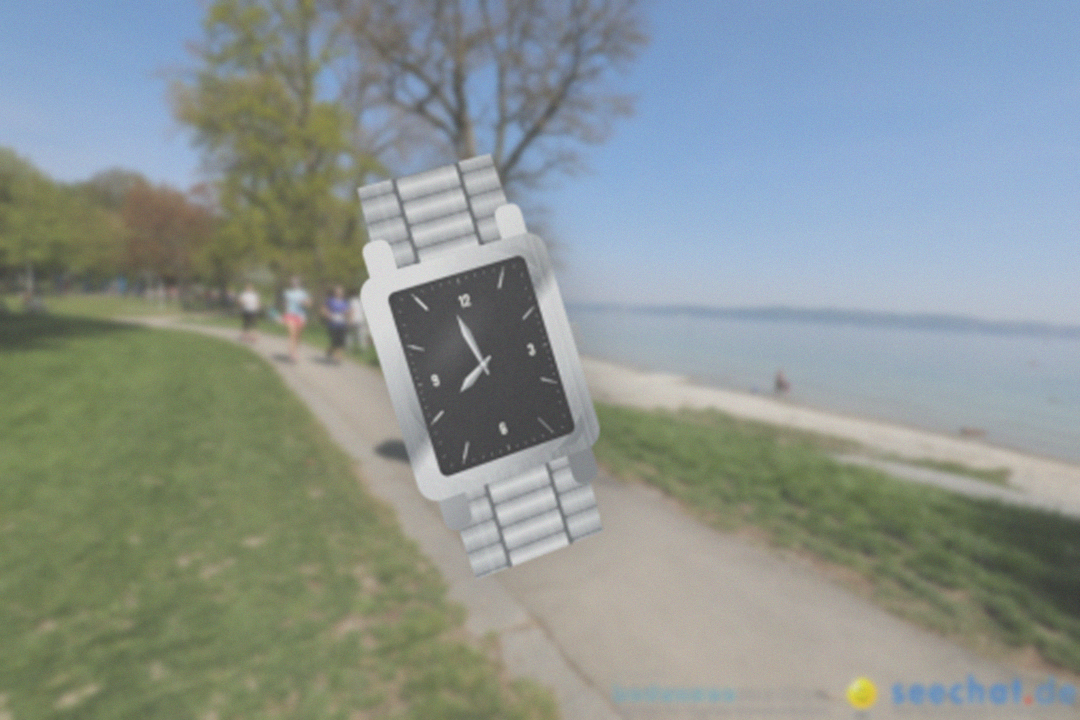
7.58
